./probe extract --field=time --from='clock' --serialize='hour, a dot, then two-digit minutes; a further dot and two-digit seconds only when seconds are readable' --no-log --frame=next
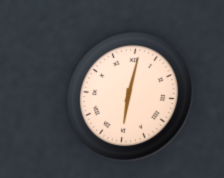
6.01
